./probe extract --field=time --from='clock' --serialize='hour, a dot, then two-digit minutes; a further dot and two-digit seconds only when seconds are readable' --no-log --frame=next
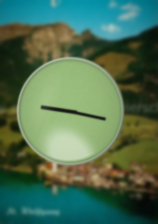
9.17
